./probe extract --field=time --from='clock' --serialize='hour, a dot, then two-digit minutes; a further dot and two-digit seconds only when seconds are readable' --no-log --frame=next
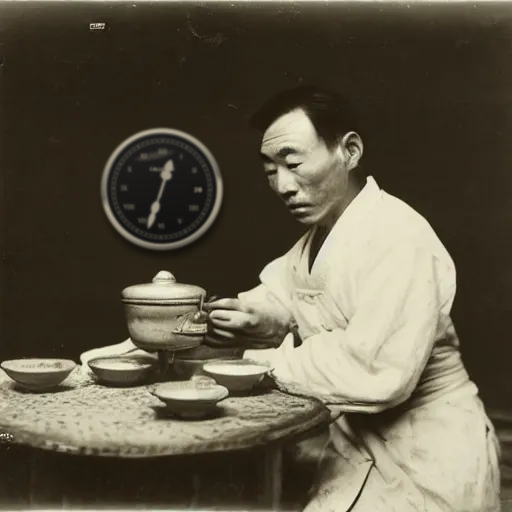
12.33
